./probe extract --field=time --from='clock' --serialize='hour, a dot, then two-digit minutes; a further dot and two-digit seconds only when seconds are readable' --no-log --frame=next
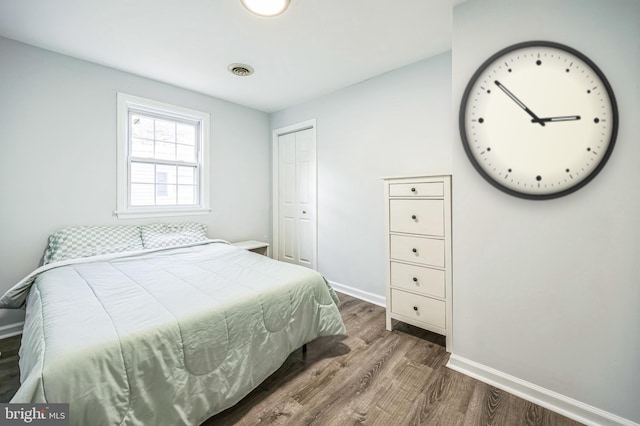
2.52
